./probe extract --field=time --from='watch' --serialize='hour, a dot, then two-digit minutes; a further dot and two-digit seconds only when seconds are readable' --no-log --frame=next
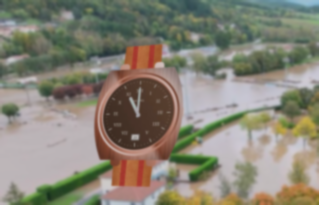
11.00
